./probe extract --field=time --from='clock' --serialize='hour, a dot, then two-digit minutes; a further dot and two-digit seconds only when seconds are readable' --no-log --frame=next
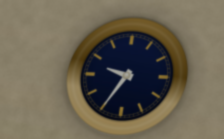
9.35
